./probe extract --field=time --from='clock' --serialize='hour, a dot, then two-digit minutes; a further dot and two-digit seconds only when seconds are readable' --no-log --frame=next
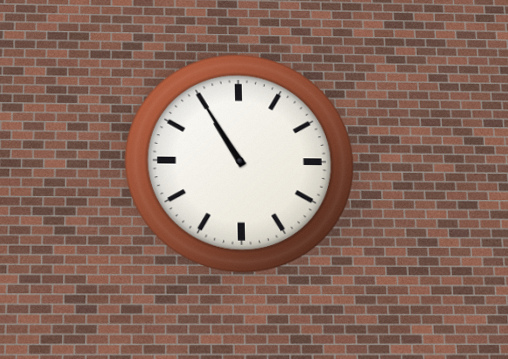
10.55
